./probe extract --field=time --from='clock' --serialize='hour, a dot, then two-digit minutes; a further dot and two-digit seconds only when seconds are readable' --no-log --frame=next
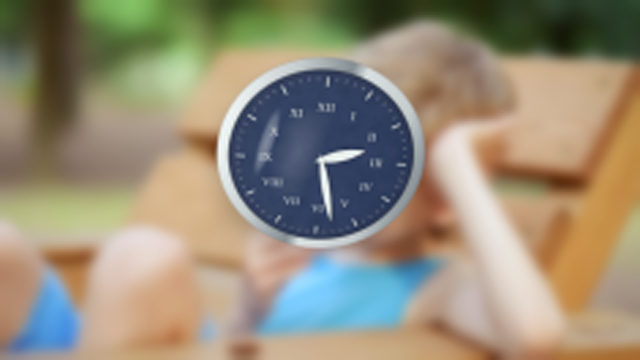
2.28
